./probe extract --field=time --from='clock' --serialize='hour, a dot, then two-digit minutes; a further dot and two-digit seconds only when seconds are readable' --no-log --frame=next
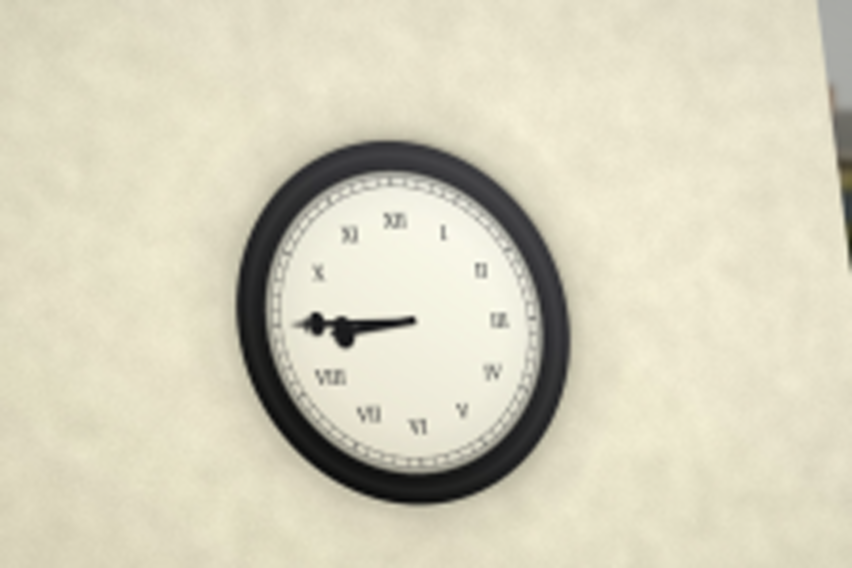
8.45
